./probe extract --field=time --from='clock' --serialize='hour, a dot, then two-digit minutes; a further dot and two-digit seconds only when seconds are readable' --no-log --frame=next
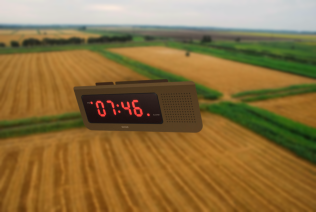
7.46
